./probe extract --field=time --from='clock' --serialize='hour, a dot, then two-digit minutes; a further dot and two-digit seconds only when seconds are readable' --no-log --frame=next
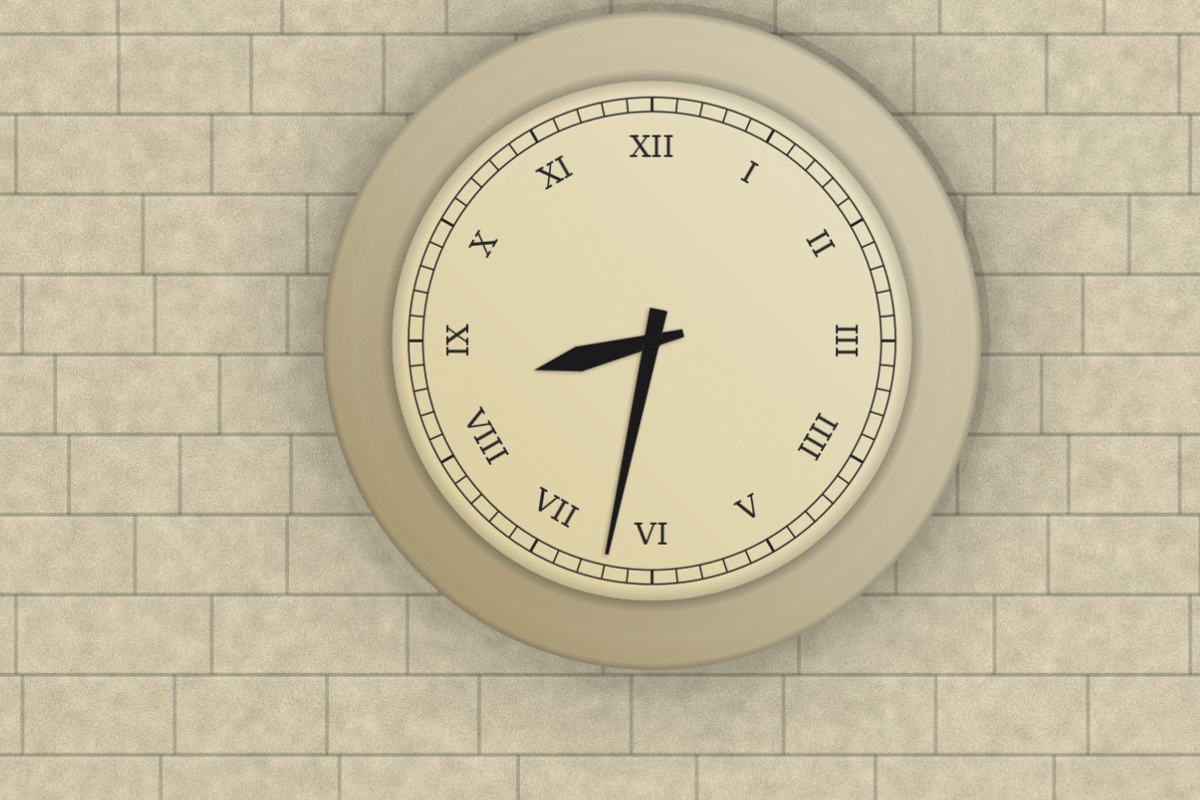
8.32
